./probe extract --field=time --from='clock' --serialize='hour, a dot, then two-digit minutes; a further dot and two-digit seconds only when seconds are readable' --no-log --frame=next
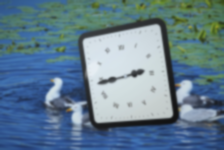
2.44
